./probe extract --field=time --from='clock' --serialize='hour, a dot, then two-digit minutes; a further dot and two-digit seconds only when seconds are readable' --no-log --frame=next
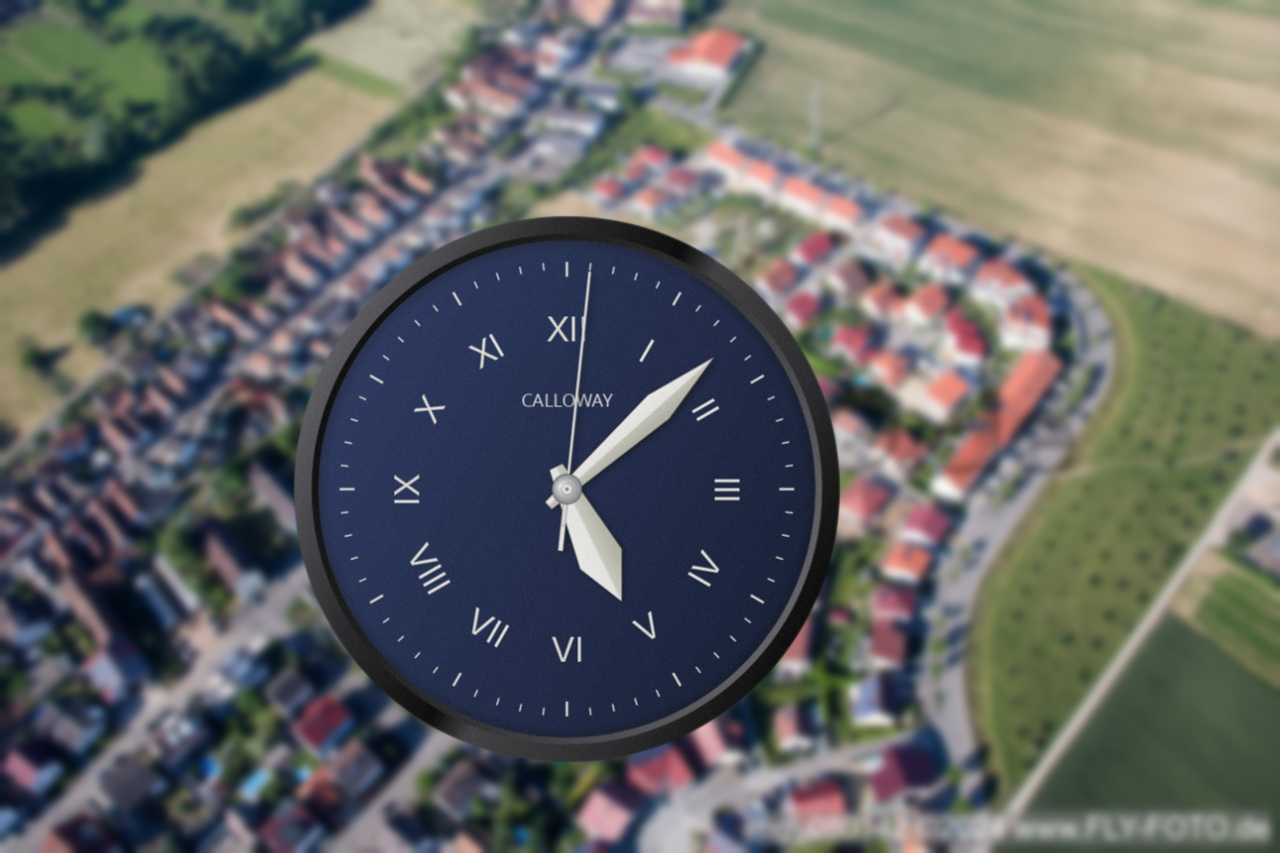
5.08.01
